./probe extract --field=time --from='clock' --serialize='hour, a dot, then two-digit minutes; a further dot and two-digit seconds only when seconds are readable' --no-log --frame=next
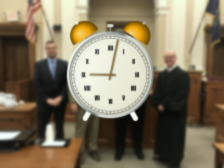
9.02
